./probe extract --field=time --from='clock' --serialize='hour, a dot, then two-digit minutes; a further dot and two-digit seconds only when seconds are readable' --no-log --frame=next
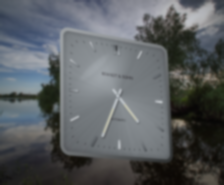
4.34
